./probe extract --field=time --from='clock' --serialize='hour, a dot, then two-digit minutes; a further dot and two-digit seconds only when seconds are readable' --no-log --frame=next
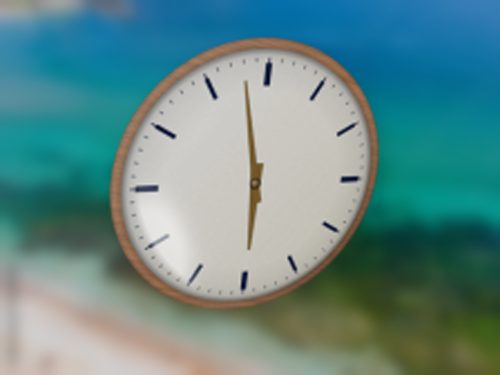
5.58
